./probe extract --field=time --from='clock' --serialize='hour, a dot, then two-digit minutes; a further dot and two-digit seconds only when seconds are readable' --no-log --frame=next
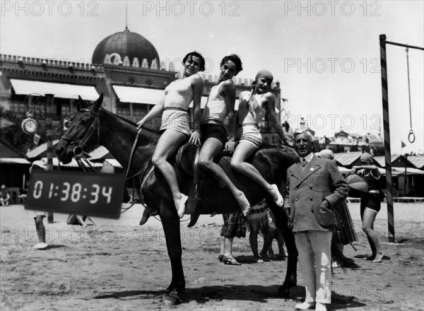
1.38.34
